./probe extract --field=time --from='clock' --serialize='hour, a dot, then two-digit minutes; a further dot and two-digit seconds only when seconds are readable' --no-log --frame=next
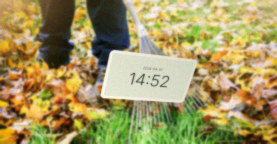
14.52
